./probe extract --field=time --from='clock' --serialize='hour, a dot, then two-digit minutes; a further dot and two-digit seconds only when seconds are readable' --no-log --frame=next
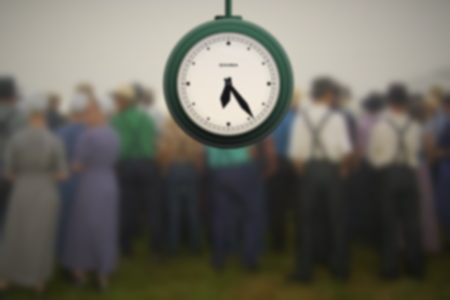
6.24
